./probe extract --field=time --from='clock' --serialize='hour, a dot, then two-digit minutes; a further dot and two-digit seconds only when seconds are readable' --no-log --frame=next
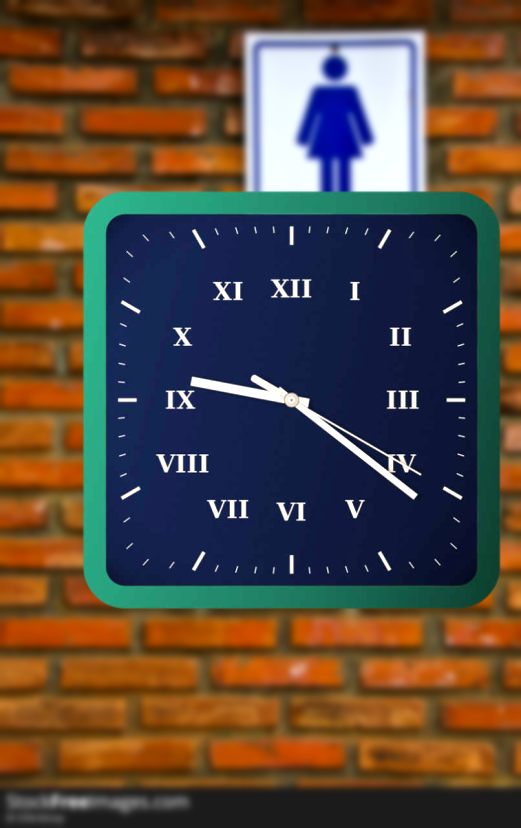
9.21.20
